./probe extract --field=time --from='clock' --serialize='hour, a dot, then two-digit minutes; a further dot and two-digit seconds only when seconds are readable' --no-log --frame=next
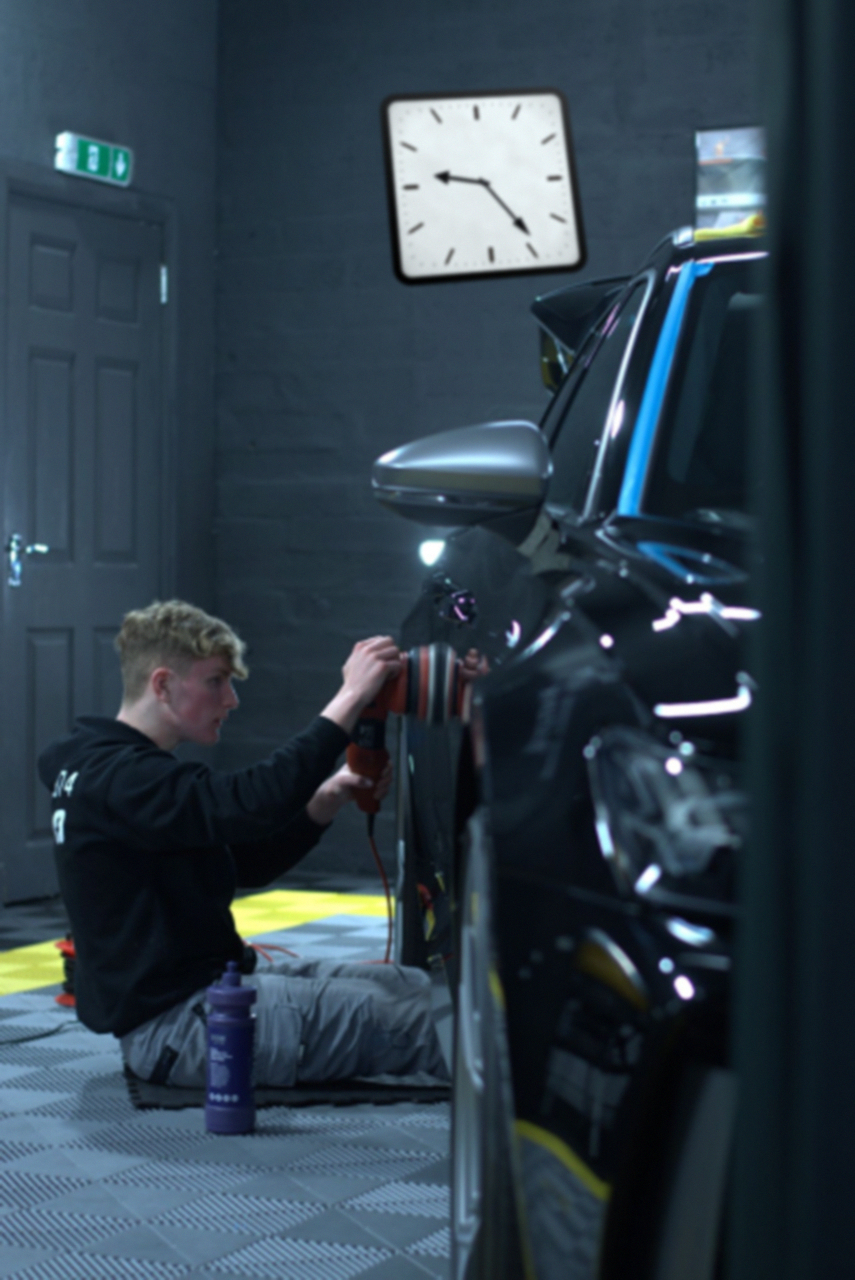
9.24
